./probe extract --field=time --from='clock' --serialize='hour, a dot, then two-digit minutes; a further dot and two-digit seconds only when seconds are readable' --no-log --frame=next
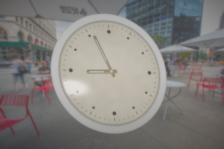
8.56
